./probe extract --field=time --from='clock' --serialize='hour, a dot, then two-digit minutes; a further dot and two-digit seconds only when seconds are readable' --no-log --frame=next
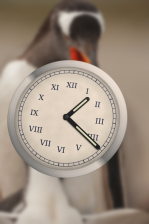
1.21
